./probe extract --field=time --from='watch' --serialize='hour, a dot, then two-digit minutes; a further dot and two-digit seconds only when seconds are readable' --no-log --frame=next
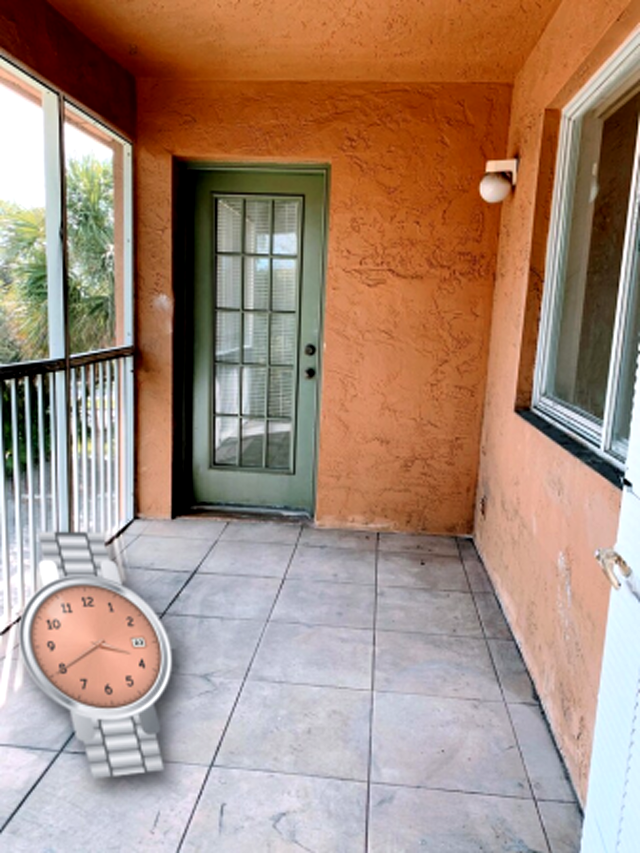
3.40
